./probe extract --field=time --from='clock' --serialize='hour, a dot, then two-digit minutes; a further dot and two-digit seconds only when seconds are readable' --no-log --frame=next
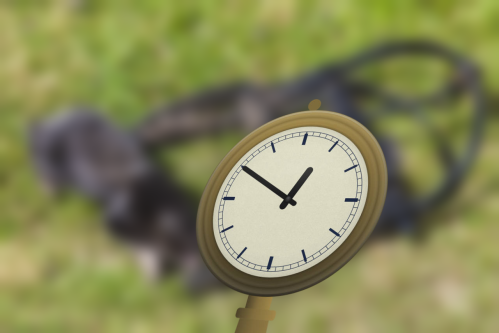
12.50
